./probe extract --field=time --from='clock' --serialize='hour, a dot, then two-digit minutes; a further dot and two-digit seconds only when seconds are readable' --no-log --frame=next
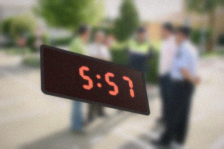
5.57
